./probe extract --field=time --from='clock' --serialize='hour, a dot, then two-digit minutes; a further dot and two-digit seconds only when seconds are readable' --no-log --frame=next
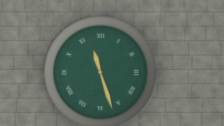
11.27
